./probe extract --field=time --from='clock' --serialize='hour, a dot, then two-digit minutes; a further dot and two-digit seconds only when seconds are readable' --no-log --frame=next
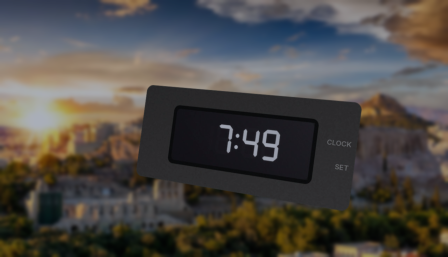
7.49
